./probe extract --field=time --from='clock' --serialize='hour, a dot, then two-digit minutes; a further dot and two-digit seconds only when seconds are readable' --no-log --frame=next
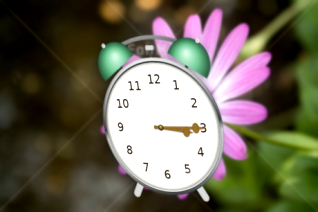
3.15
